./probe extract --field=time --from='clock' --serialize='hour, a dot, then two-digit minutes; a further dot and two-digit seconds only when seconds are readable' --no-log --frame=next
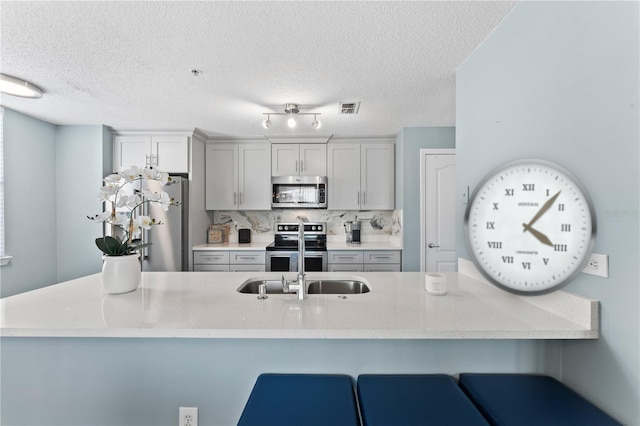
4.07
